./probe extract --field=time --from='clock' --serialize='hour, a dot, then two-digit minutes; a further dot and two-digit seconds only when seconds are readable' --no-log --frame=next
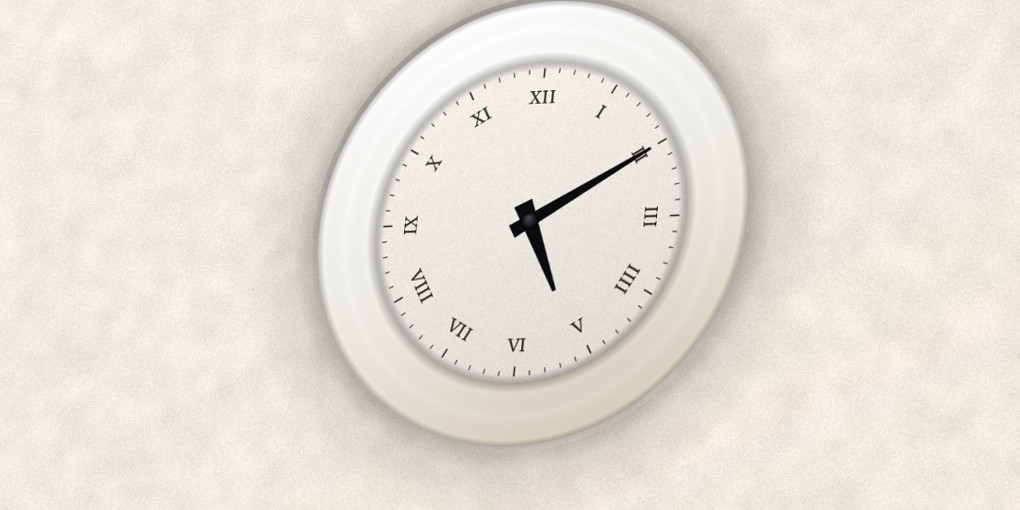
5.10
